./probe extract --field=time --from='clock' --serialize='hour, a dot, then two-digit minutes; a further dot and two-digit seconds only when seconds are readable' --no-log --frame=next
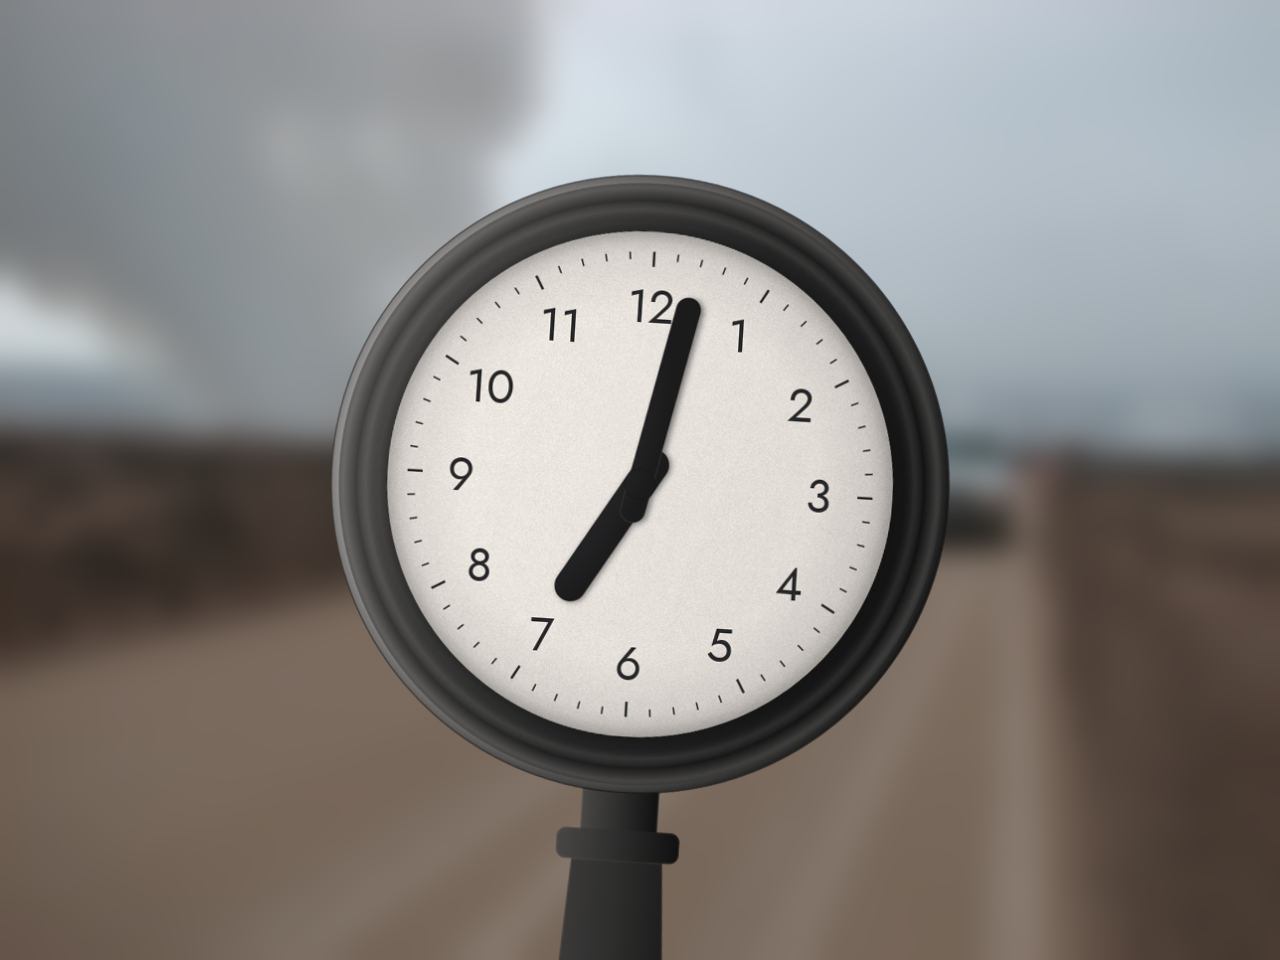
7.02
